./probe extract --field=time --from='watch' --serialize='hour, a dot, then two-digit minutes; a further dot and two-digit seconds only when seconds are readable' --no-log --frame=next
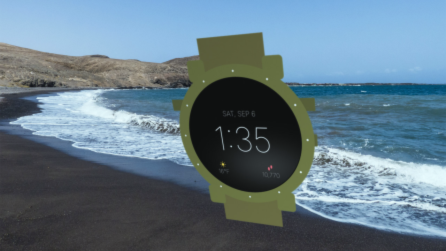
1.35
